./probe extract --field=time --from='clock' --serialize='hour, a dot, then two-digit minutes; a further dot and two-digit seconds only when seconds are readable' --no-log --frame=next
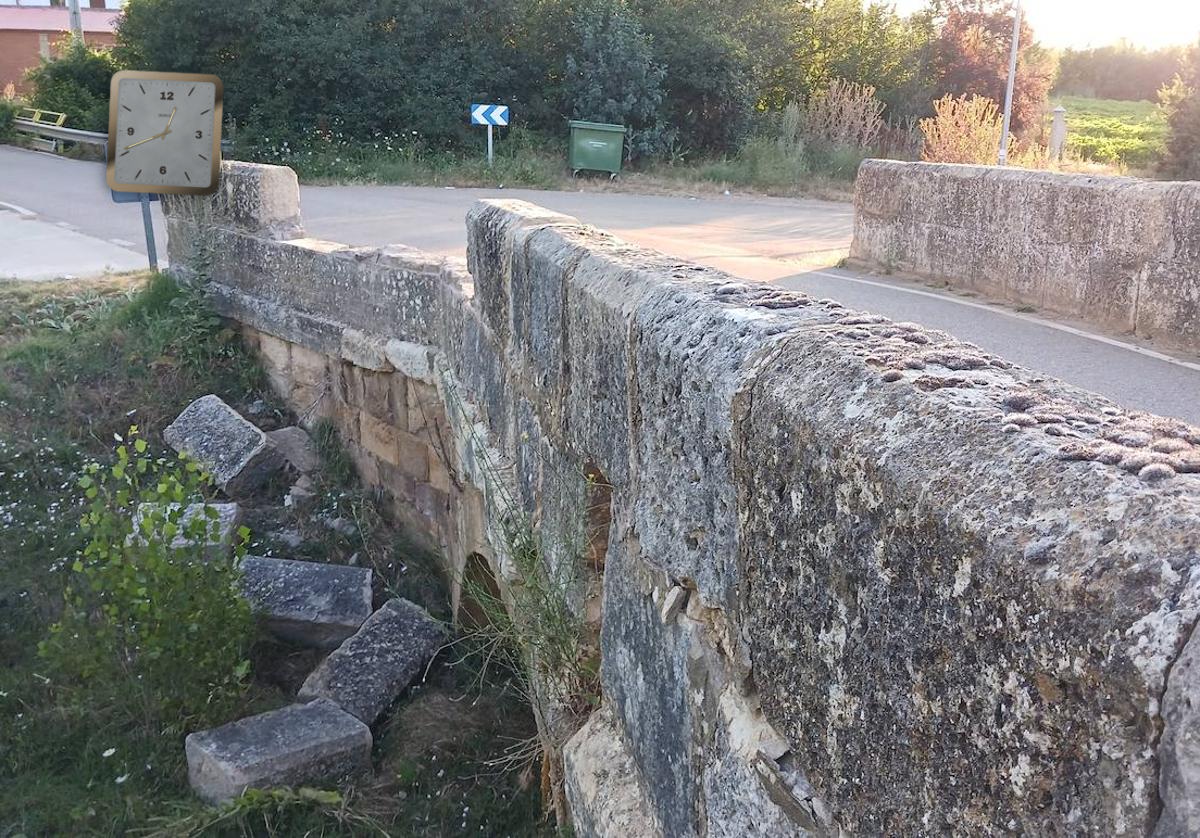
12.41
